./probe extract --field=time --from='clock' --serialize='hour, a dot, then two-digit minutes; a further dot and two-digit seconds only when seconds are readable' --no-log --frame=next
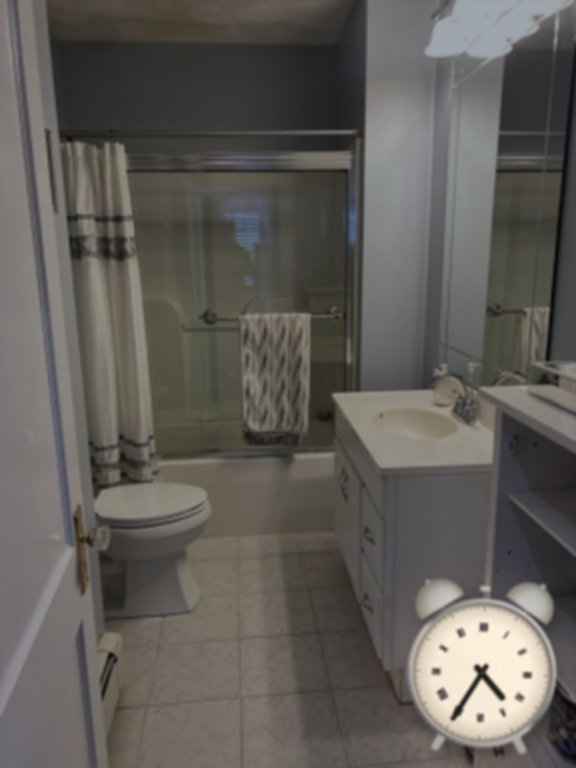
4.35
